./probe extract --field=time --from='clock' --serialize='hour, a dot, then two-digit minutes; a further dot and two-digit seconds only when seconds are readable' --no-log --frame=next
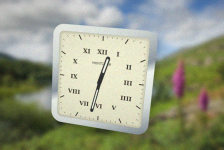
12.32
